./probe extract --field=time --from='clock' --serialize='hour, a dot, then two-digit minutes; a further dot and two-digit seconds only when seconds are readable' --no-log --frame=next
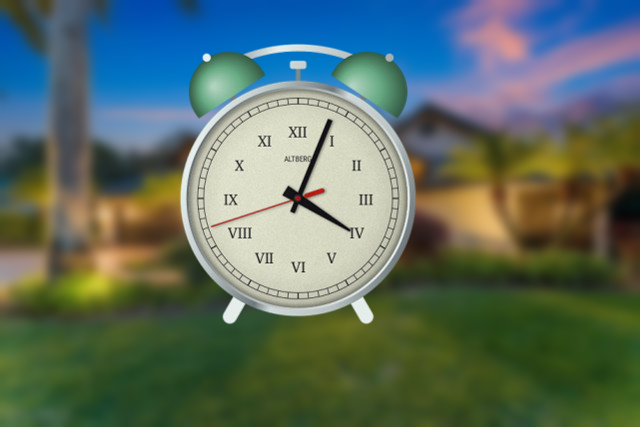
4.03.42
